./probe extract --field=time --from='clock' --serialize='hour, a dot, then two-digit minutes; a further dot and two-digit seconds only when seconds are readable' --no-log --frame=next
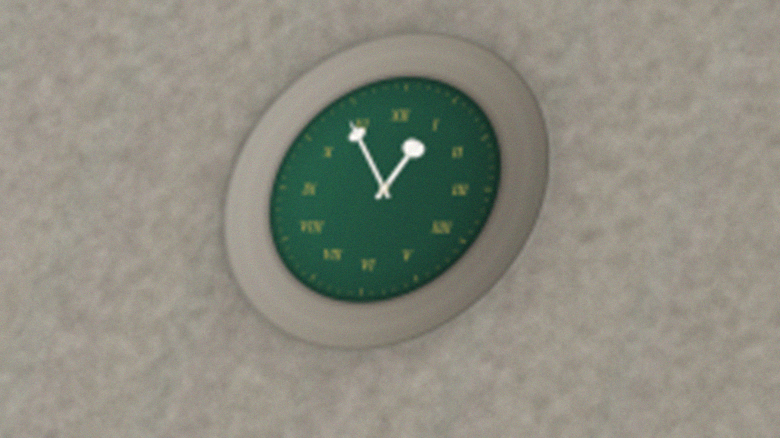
12.54
